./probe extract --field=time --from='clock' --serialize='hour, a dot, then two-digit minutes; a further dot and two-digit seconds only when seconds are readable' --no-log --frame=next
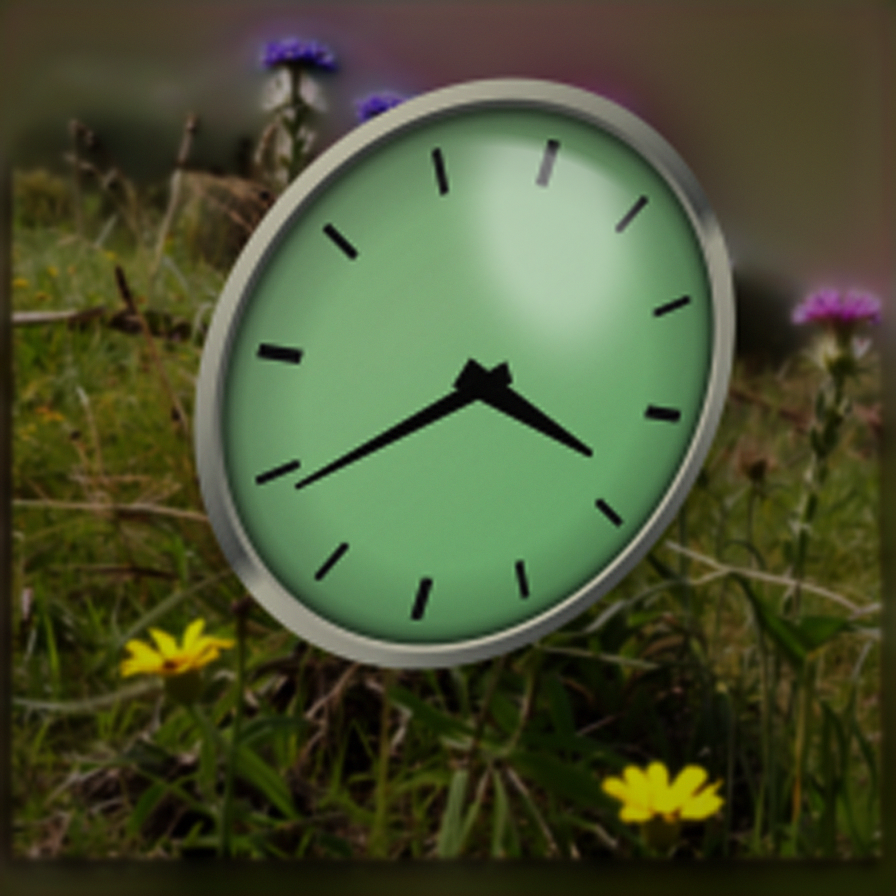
3.39
